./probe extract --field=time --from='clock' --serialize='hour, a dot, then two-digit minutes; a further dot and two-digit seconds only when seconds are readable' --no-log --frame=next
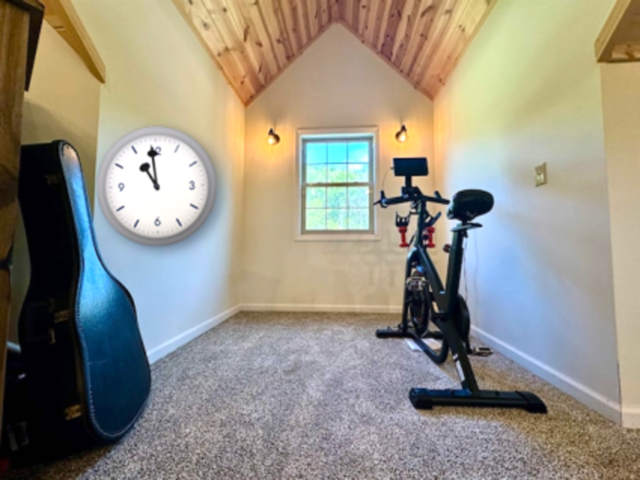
10.59
